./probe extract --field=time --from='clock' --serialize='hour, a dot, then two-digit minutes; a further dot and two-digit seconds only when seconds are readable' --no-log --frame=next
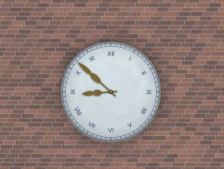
8.52
